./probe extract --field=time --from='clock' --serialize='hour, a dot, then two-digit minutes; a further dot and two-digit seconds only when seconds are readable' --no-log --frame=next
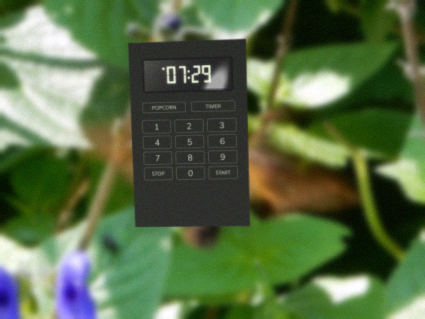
7.29
